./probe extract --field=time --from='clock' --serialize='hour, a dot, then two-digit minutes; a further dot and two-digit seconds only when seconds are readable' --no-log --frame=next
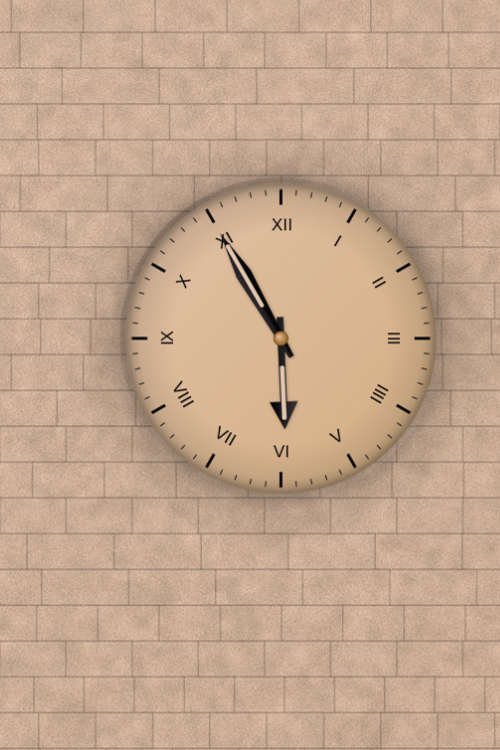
5.55
